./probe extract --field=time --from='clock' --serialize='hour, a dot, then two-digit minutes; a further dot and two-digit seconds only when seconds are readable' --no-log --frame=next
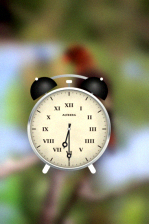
6.30
